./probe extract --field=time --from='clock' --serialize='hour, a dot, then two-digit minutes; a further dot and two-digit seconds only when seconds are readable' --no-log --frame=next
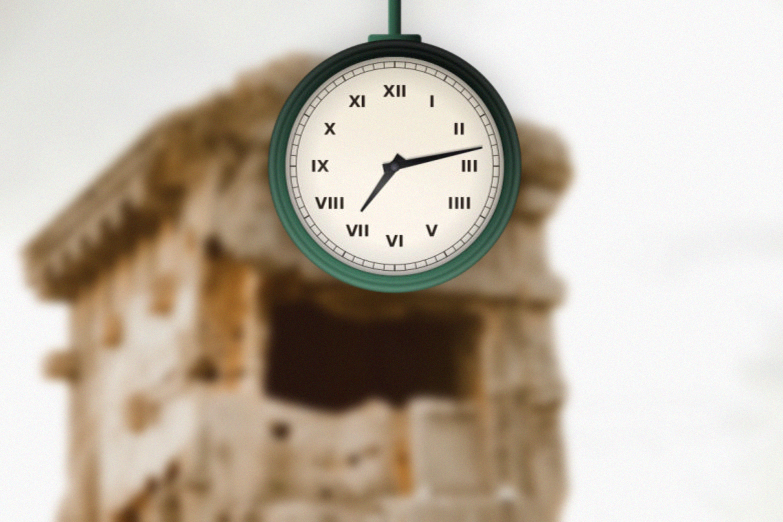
7.13
